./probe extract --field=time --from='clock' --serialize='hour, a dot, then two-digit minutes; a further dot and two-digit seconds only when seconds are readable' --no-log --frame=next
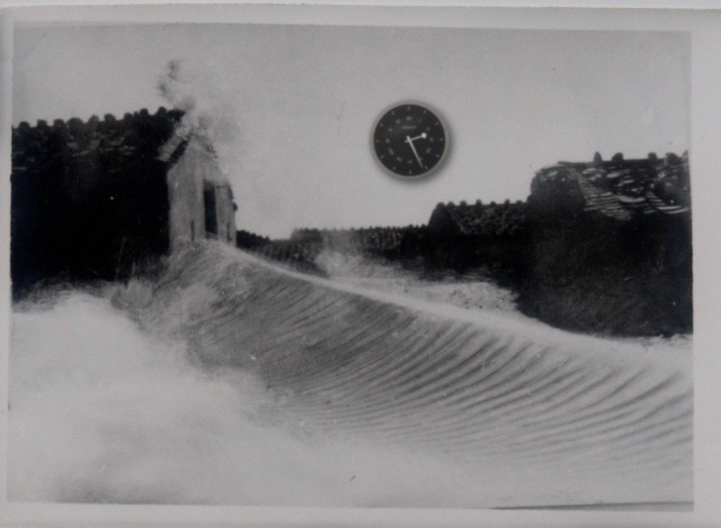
2.26
